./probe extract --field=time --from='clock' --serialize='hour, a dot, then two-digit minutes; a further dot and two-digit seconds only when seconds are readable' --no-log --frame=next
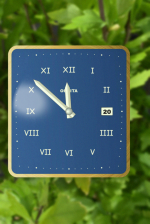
11.52
